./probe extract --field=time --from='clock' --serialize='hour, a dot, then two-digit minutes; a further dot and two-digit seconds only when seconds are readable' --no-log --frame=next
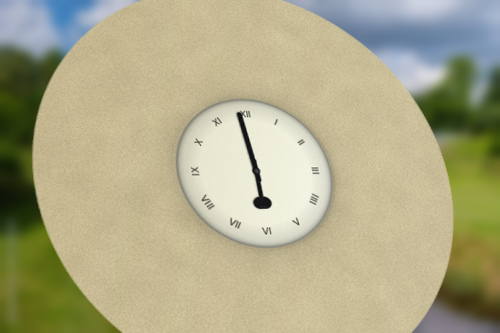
5.59
